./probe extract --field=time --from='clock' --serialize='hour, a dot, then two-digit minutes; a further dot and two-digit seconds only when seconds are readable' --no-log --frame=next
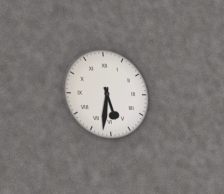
5.32
